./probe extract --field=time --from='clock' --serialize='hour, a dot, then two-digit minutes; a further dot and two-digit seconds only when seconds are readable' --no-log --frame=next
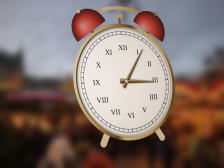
3.06
